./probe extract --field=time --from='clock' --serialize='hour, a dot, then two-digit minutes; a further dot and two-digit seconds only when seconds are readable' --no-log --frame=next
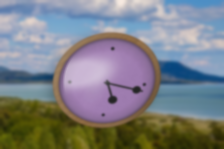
5.17
